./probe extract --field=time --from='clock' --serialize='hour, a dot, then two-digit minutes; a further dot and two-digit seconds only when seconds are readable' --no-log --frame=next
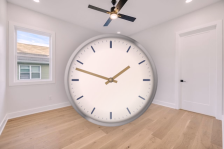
1.48
